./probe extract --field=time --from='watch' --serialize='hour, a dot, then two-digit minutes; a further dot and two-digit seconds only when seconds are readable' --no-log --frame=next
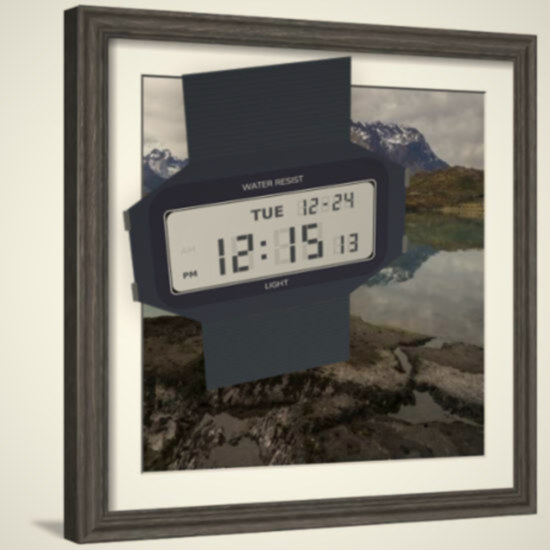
12.15.13
